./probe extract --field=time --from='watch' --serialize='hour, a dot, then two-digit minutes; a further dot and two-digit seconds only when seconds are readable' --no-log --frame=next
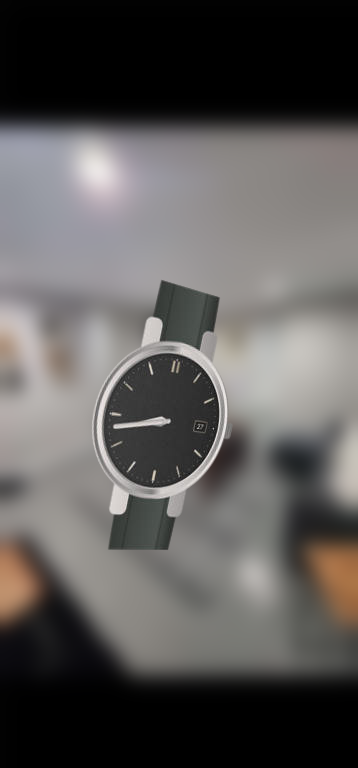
8.43
